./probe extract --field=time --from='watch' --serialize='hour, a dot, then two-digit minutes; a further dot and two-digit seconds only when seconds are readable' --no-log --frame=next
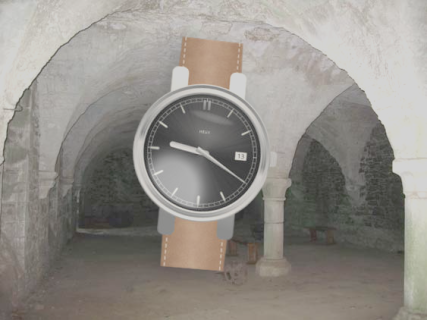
9.20
